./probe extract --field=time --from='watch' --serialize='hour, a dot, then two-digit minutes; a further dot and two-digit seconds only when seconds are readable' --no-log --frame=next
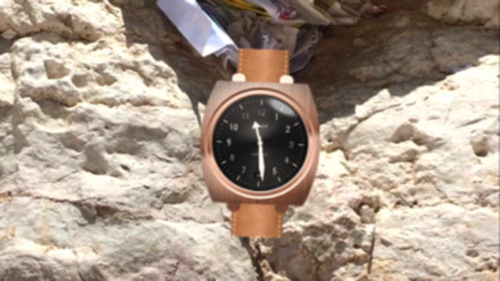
11.29
